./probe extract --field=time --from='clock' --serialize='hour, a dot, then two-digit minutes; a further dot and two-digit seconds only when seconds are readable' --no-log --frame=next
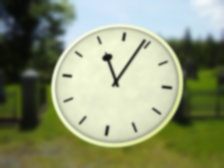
11.04
